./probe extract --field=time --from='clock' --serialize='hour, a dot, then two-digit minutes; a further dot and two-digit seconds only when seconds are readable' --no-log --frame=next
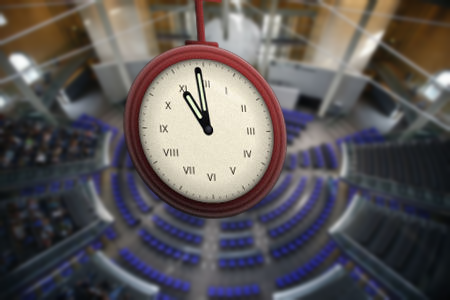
10.59
